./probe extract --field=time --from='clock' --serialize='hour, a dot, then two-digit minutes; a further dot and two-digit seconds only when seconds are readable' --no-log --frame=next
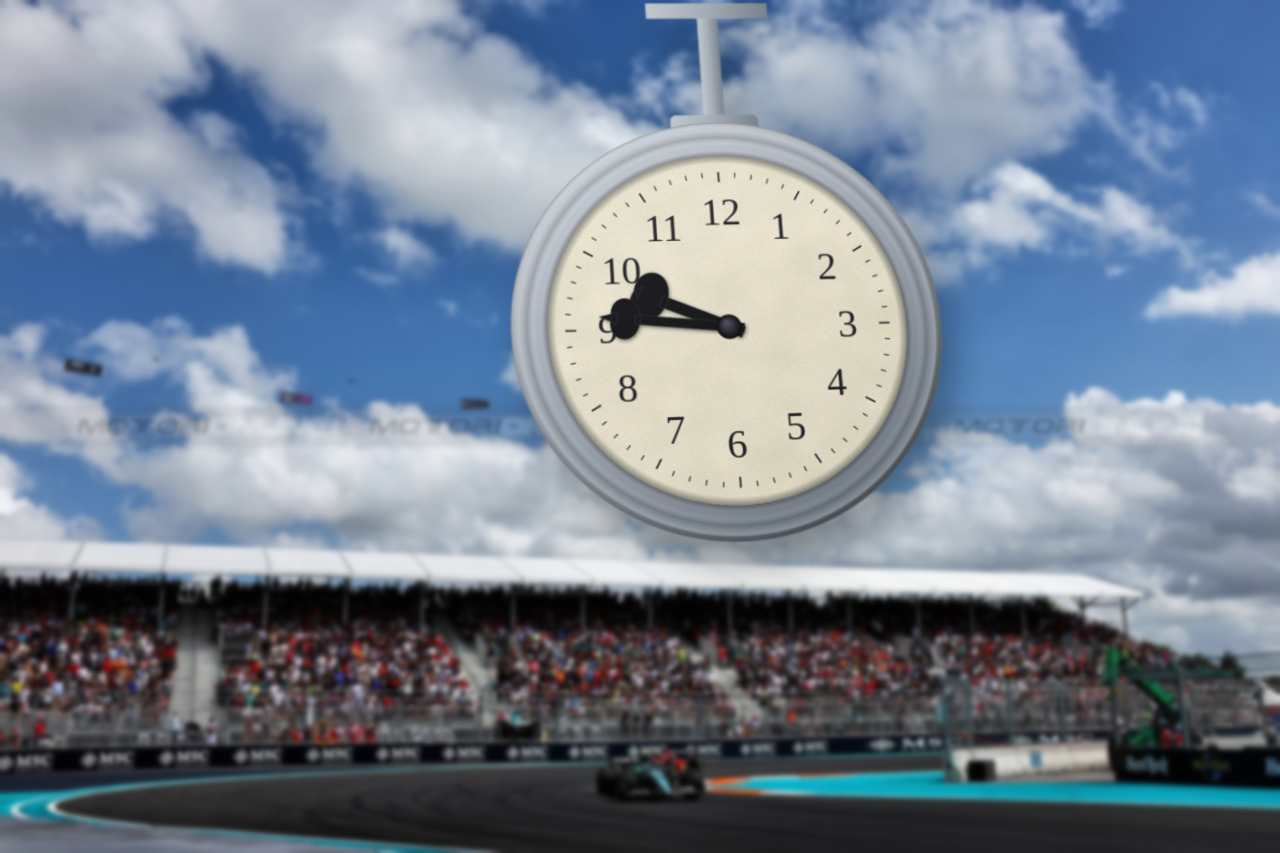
9.46
